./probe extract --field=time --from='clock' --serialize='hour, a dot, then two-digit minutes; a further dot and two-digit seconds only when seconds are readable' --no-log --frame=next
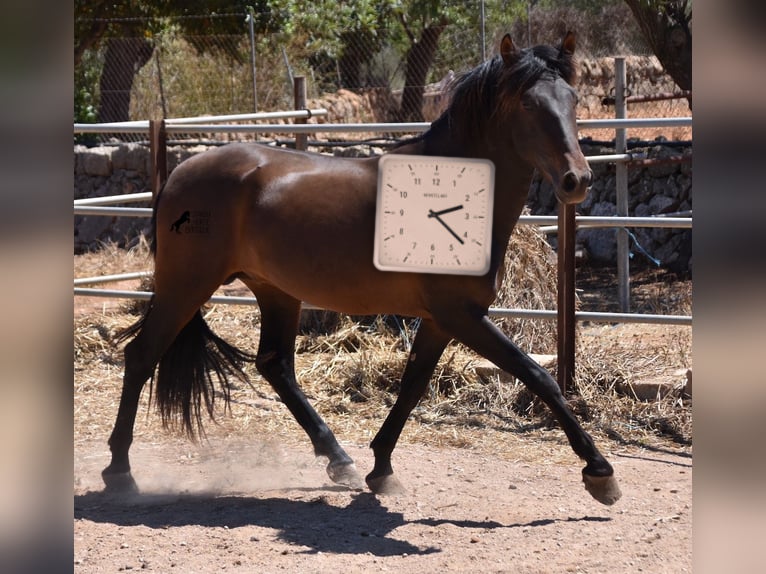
2.22
